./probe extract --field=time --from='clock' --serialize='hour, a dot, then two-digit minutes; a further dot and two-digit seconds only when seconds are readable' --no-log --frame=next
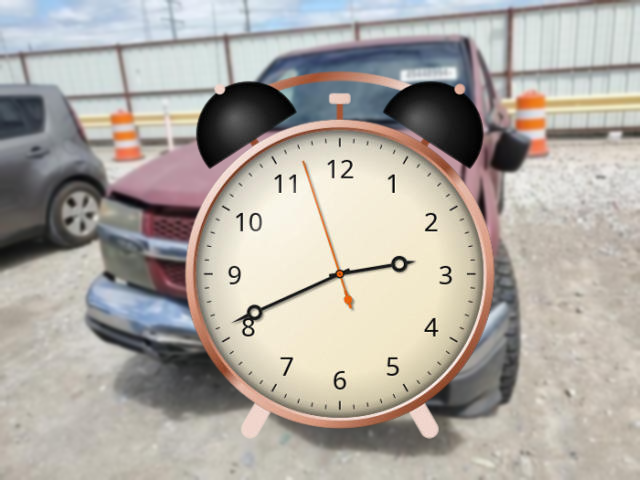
2.40.57
